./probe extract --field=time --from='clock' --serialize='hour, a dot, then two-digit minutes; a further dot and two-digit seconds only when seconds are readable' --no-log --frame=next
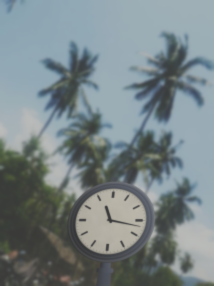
11.17
